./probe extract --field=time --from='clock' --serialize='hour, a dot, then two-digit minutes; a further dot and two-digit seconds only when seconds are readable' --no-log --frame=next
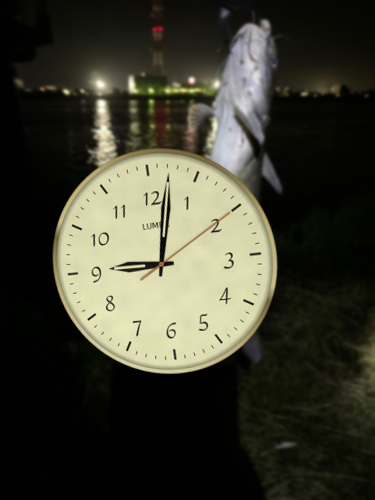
9.02.10
